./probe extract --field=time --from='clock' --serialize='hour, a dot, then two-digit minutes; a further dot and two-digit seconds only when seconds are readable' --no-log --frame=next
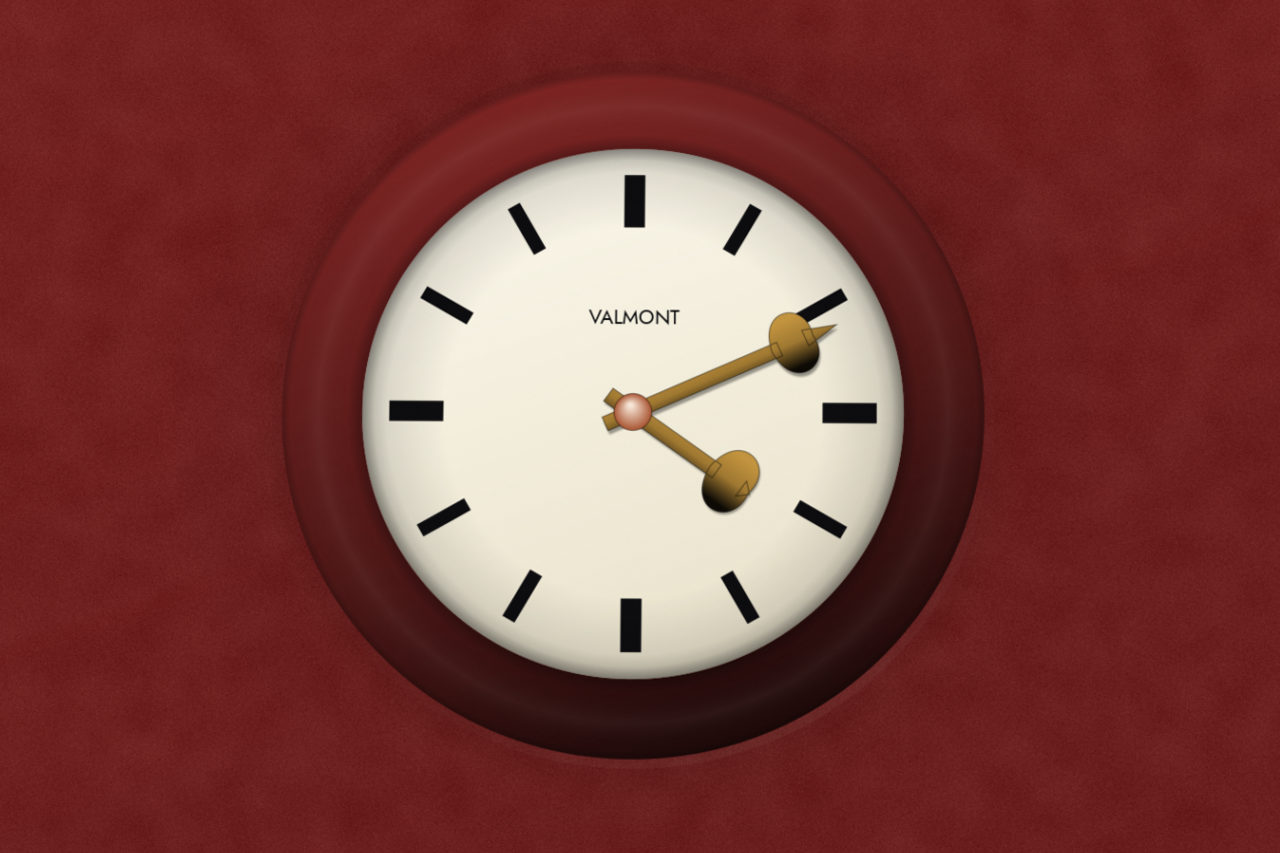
4.11
